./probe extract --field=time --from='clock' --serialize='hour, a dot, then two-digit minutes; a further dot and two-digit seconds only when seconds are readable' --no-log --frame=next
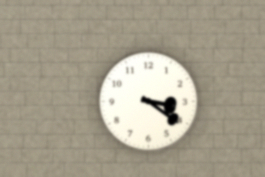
3.21
